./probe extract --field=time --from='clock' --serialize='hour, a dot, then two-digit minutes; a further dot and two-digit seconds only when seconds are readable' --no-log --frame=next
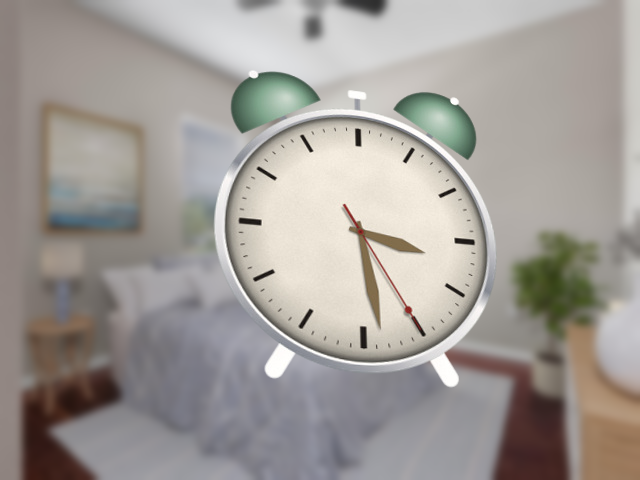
3.28.25
